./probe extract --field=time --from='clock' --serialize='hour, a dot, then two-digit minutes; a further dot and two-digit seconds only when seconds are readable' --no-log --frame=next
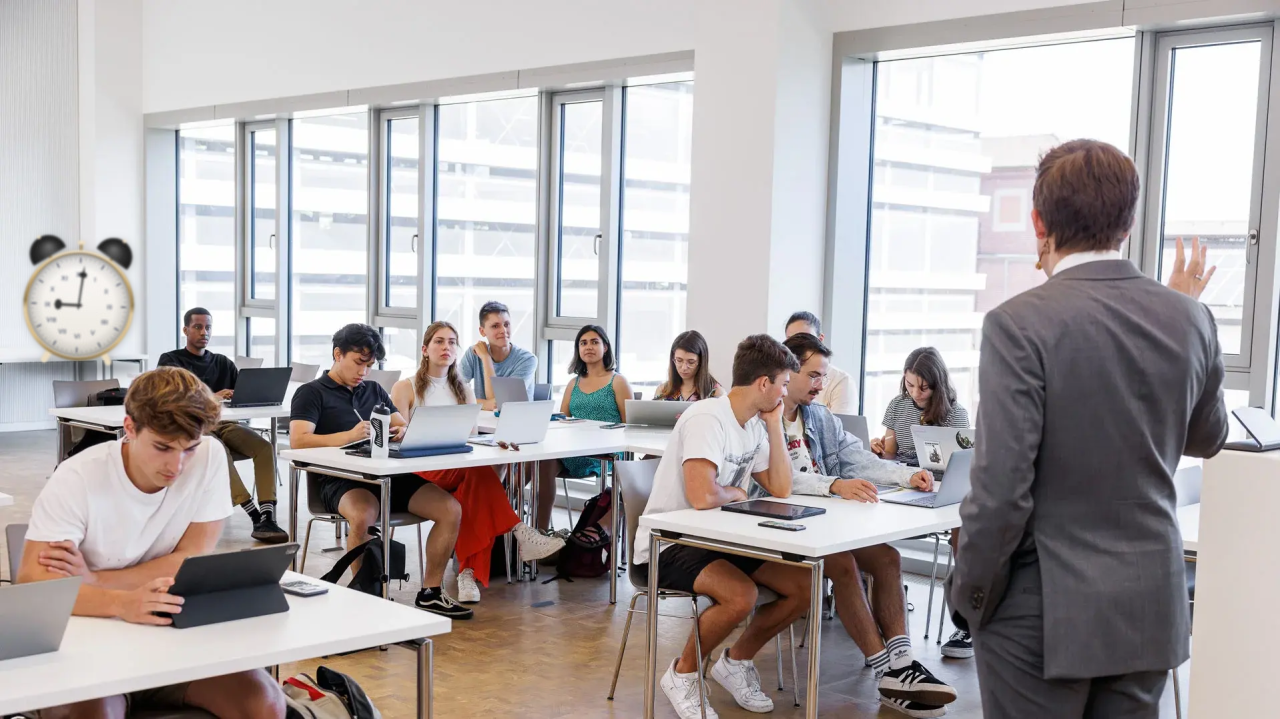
9.01
